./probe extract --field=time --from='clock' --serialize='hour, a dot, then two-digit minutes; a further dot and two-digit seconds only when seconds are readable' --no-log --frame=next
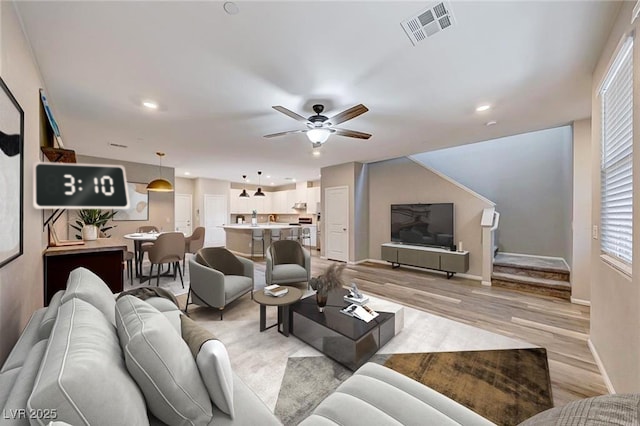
3.10
